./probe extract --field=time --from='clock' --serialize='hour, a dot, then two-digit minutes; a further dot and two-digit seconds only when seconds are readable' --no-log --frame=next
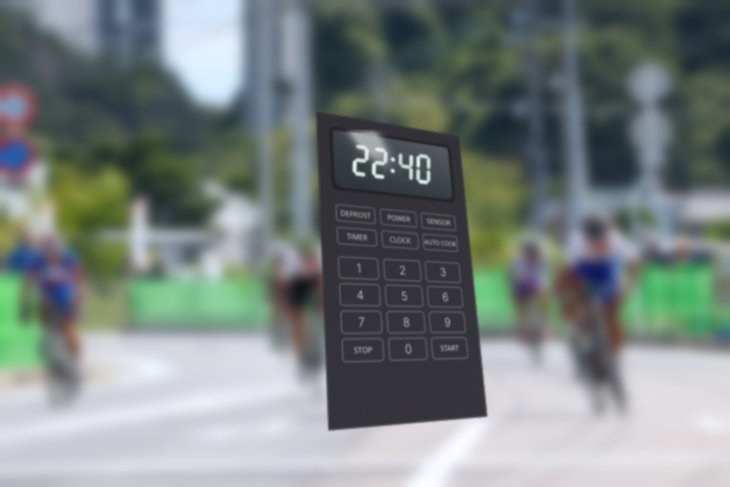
22.40
